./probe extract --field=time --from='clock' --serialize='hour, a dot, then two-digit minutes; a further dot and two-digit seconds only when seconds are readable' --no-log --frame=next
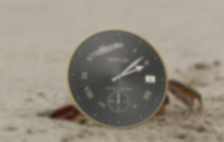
2.08
